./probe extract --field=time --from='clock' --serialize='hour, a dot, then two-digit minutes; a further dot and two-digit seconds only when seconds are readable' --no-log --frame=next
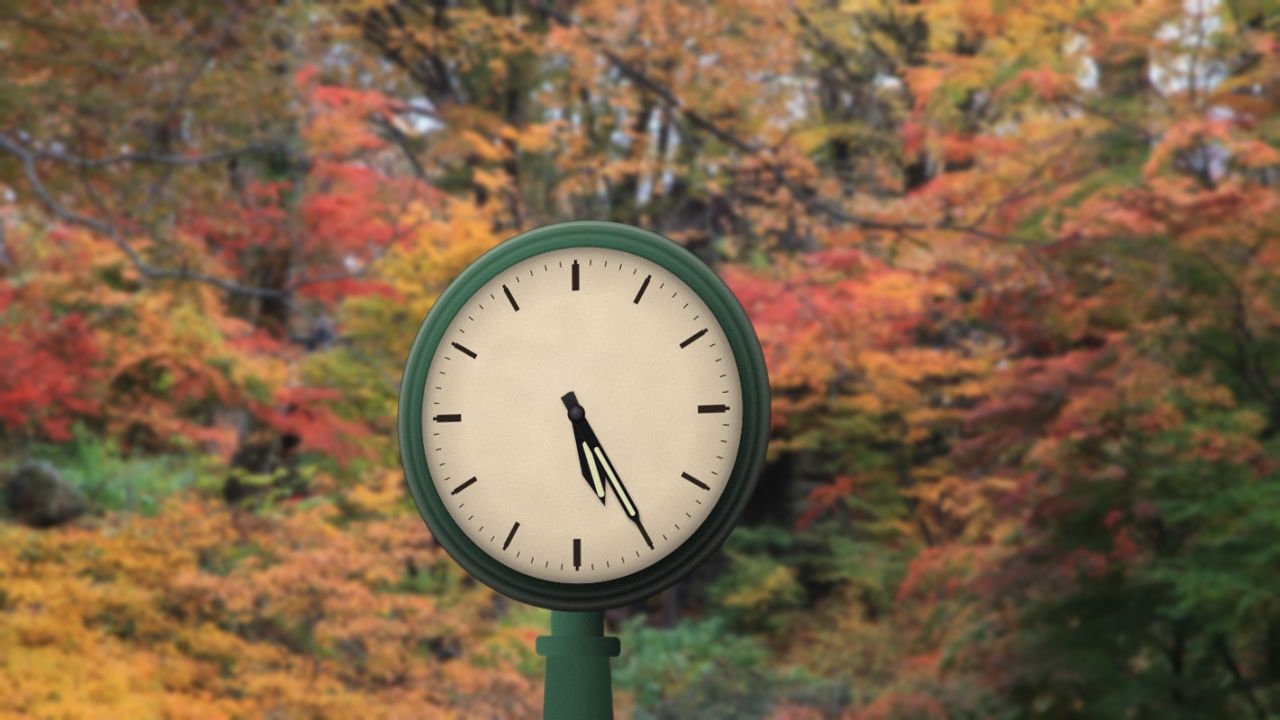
5.25
